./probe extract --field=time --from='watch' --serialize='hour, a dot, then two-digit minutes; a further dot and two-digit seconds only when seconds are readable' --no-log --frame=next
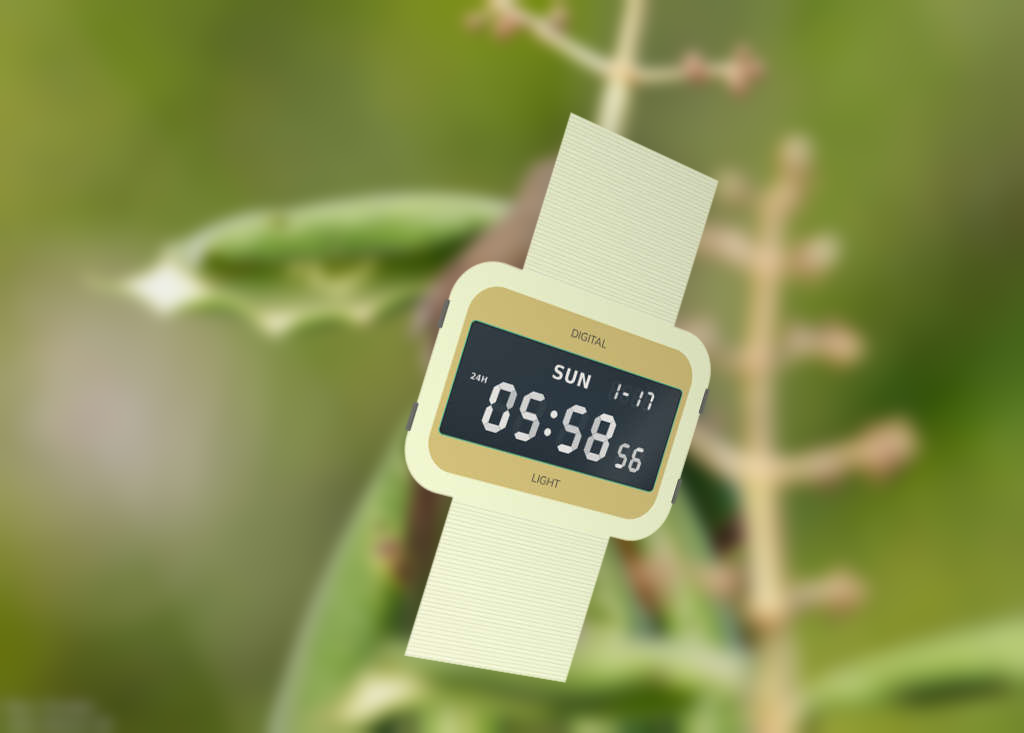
5.58.56
